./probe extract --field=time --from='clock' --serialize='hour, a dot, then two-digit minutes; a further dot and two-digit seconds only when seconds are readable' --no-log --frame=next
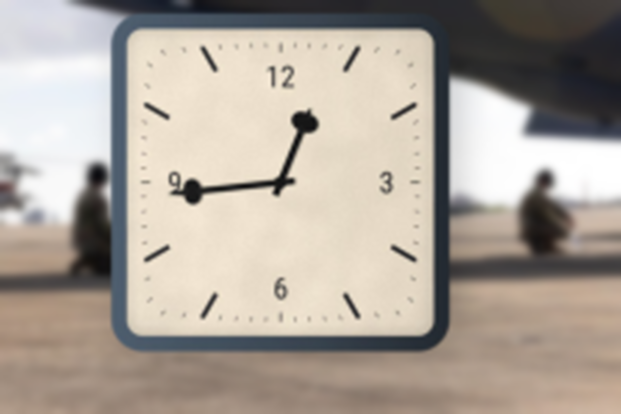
12.44
